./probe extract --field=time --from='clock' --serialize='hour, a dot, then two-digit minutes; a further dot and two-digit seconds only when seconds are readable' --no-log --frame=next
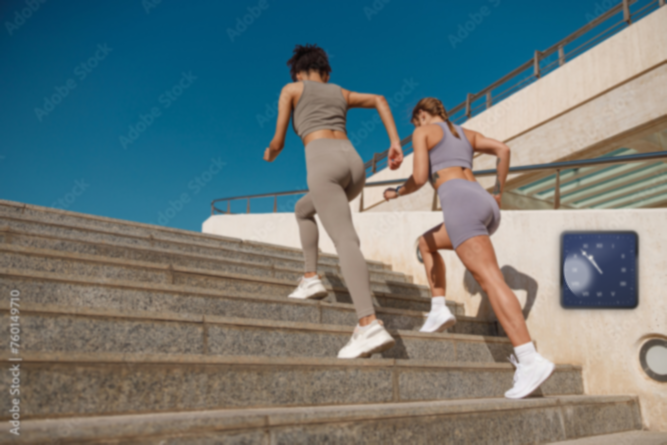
10.53
